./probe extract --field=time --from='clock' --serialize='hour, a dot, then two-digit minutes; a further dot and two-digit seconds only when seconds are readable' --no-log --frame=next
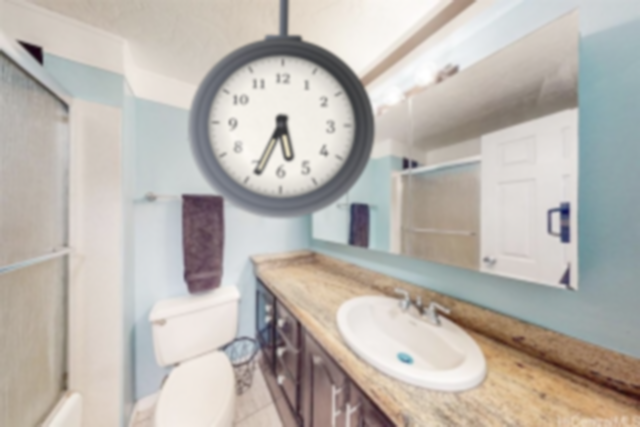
5.34
